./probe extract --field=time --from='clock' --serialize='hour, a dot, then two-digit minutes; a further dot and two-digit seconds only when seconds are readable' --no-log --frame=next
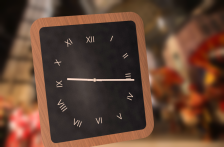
9.16
